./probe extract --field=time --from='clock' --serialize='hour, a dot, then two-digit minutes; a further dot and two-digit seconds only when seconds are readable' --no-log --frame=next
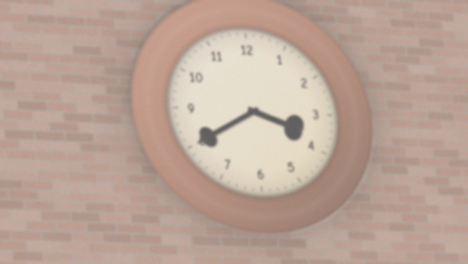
3.40
